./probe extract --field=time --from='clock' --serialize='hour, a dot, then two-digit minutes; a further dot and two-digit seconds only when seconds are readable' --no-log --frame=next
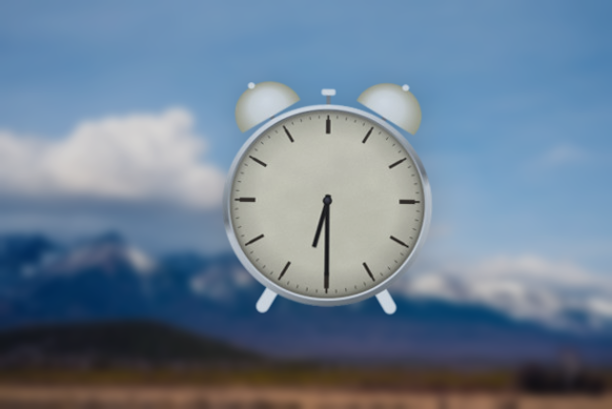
6.30
